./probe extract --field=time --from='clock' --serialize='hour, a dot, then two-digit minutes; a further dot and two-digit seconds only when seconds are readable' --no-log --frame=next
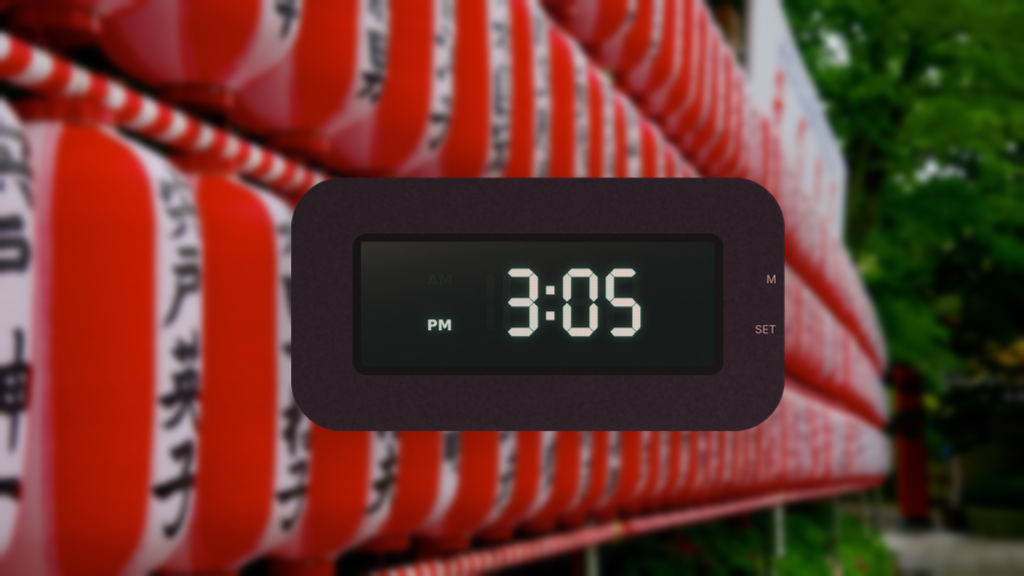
3.05
